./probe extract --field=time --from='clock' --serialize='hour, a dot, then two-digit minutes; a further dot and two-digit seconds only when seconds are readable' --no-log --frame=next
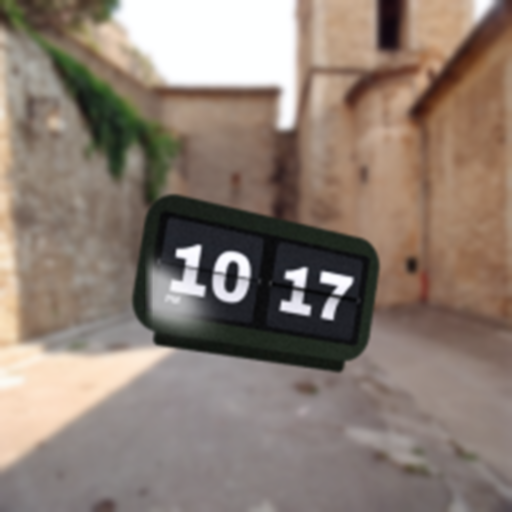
10.17
